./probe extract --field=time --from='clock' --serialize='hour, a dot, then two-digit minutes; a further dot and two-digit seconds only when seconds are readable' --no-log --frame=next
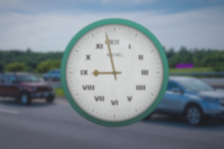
8.58
